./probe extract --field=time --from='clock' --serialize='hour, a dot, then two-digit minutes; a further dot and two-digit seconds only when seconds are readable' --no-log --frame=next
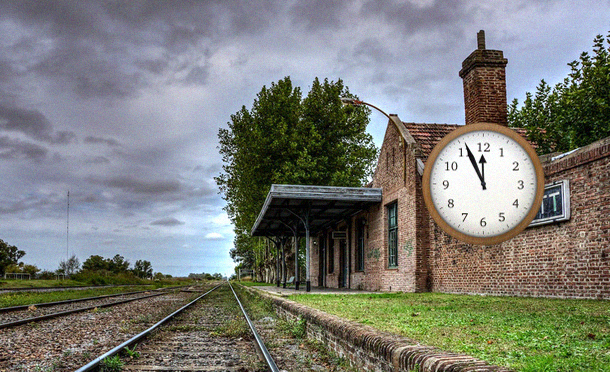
11.56
